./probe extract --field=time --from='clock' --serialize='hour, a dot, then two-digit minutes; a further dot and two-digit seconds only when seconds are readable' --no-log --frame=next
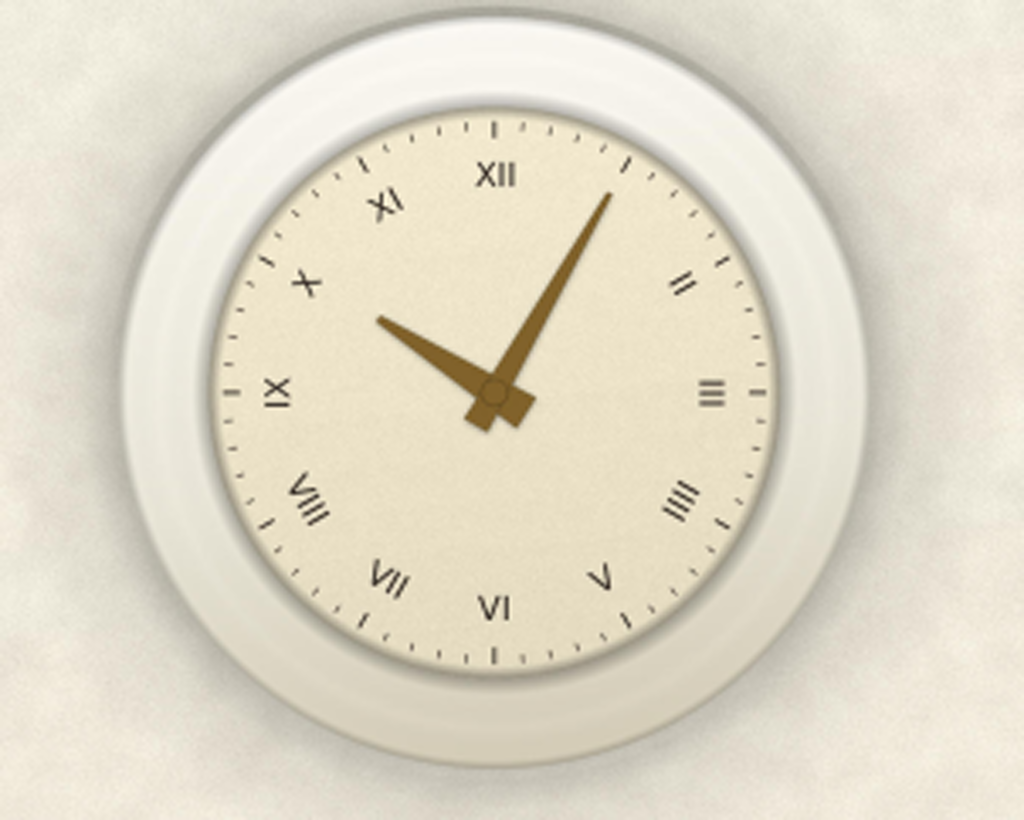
10.05
